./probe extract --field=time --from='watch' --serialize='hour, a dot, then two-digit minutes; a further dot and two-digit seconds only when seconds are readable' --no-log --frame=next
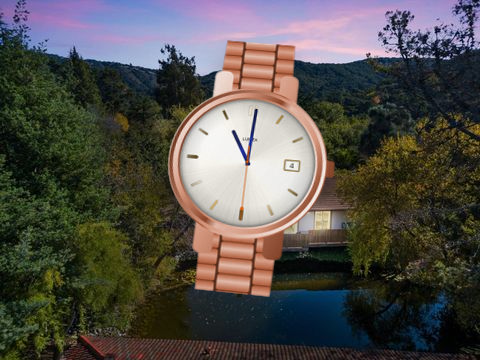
11.00.30
